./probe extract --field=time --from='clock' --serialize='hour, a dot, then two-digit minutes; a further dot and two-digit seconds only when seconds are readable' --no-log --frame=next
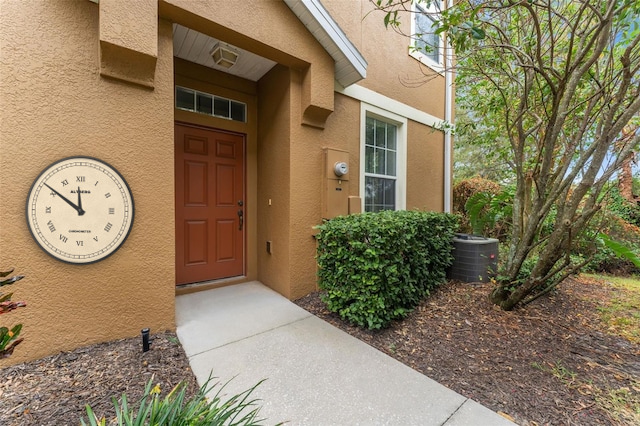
11.51
